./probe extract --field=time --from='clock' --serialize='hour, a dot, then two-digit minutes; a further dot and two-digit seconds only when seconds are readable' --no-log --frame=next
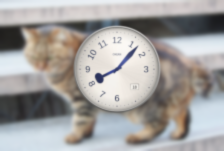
8.07
